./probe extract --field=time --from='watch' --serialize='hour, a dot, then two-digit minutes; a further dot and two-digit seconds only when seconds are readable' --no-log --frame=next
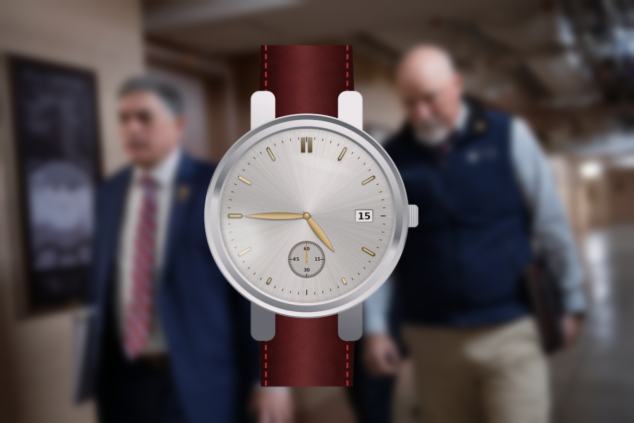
4.45
